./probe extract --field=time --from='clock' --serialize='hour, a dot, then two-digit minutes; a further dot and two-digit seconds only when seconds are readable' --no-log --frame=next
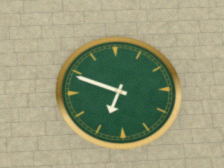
6.49
